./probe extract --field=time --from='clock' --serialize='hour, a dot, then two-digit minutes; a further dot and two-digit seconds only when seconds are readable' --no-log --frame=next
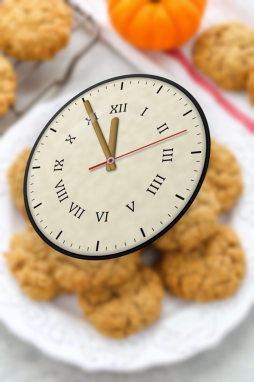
11.55.12
